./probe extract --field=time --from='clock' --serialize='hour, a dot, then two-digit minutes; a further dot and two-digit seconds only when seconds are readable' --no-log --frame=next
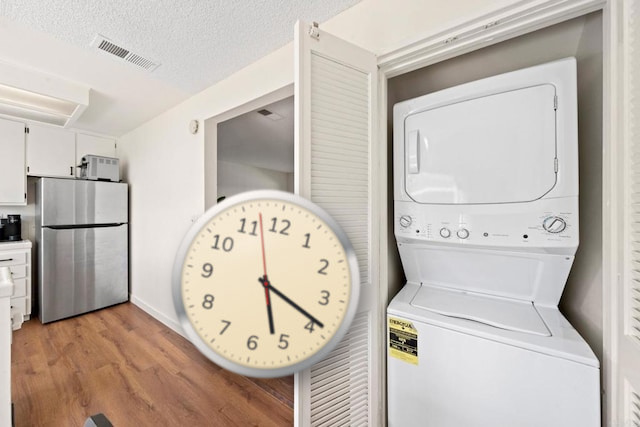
5.18.57
